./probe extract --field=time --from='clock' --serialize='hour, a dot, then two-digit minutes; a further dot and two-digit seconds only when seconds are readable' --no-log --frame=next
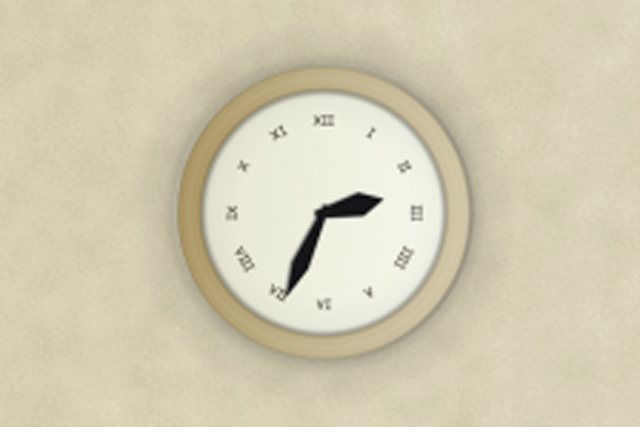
2.34
